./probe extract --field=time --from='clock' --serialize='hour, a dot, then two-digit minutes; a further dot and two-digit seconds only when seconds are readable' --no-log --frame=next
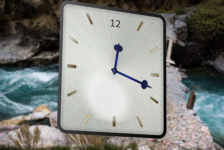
12.18
